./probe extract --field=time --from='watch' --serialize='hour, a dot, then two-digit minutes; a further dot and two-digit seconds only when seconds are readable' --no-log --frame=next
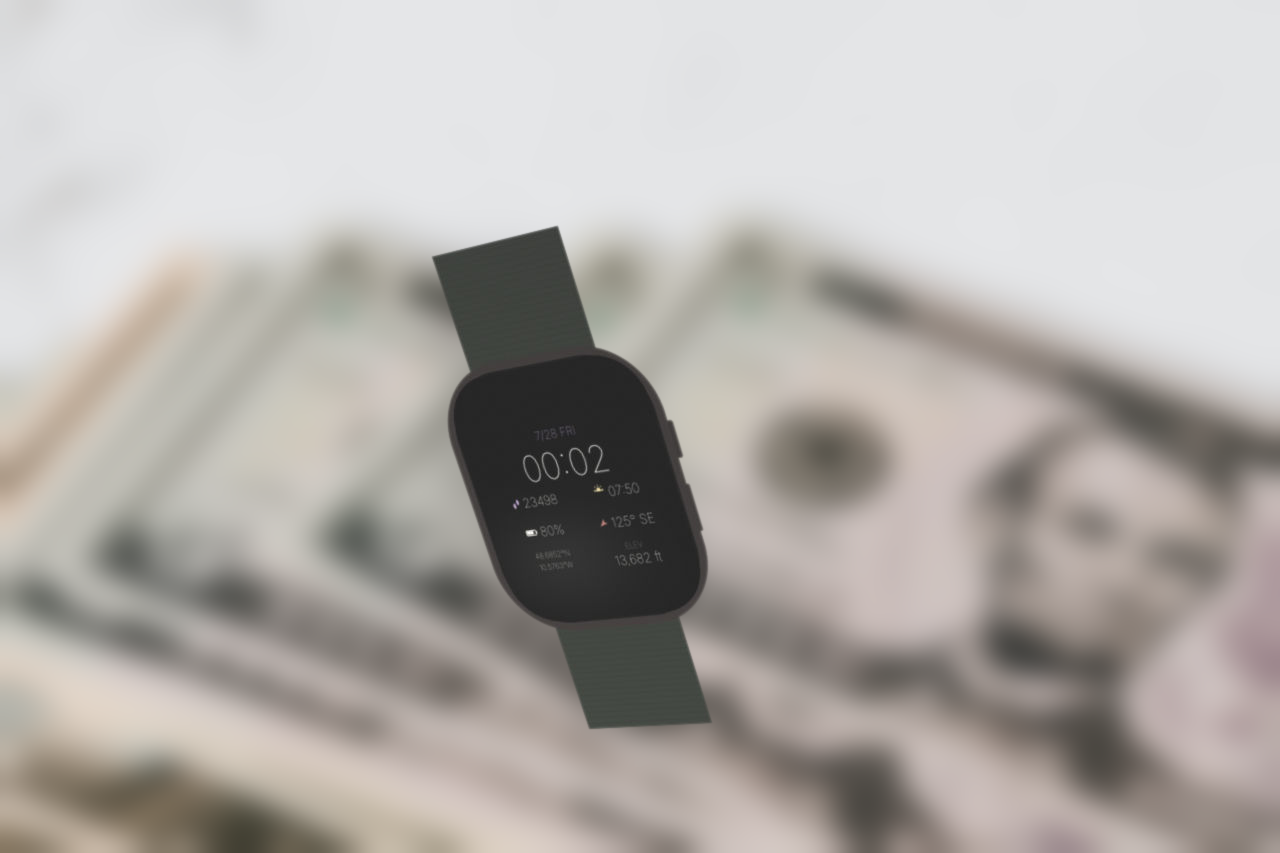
0.02
